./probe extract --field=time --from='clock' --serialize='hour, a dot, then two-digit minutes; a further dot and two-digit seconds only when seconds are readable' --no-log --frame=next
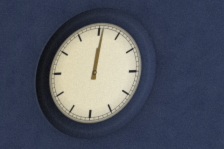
12.01
